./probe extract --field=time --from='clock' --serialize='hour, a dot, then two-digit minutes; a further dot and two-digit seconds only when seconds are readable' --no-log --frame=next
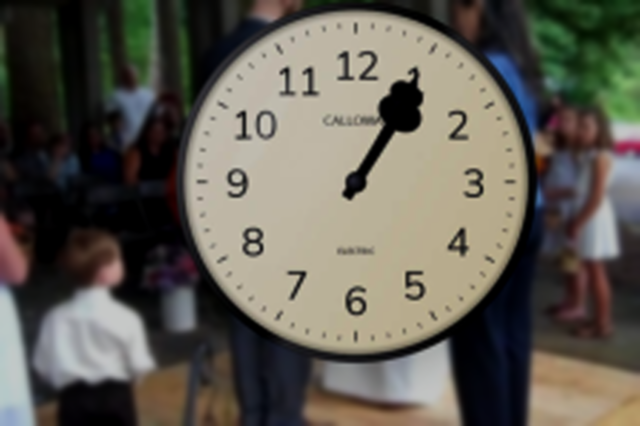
1.05
